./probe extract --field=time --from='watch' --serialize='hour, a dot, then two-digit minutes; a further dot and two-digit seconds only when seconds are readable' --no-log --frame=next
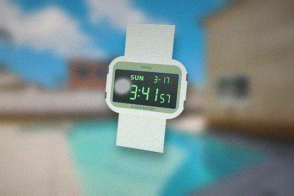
3.41.57
